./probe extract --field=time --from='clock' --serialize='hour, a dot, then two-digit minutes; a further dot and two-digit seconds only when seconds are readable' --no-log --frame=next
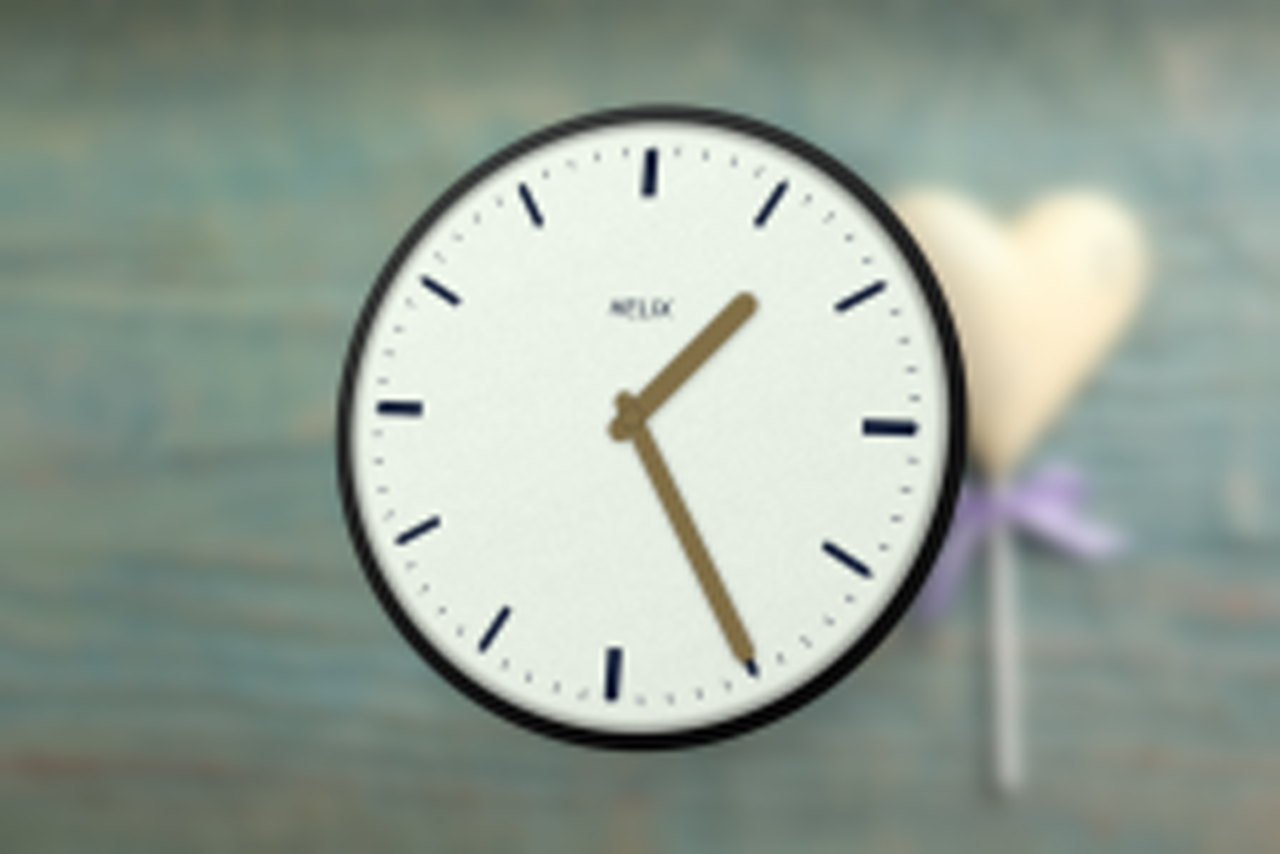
1.25
